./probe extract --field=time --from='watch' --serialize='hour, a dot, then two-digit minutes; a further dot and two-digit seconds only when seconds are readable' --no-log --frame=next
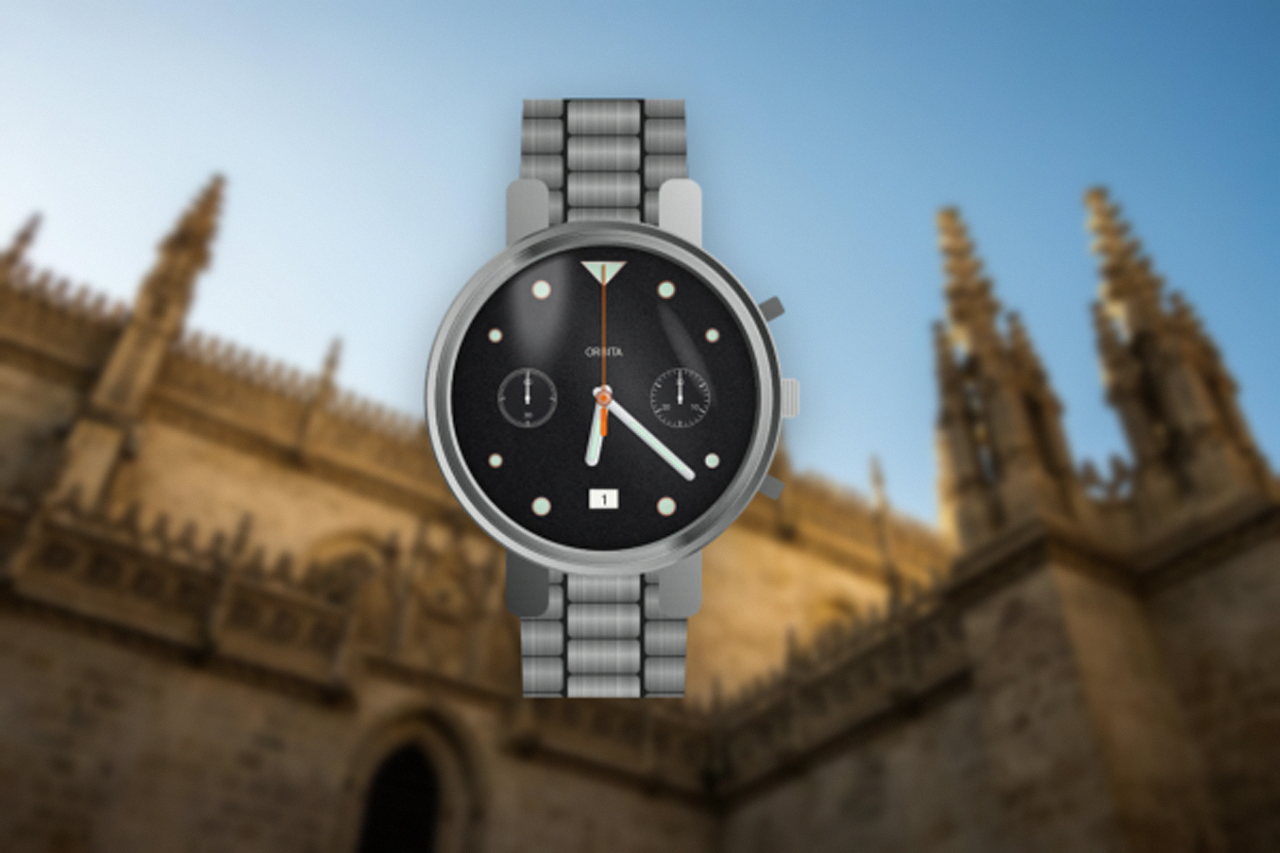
6.22
